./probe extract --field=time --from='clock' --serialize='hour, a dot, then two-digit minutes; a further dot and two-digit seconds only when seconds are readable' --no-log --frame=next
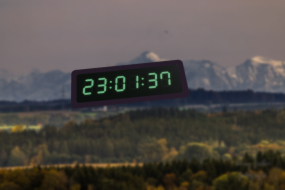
23.01.37
